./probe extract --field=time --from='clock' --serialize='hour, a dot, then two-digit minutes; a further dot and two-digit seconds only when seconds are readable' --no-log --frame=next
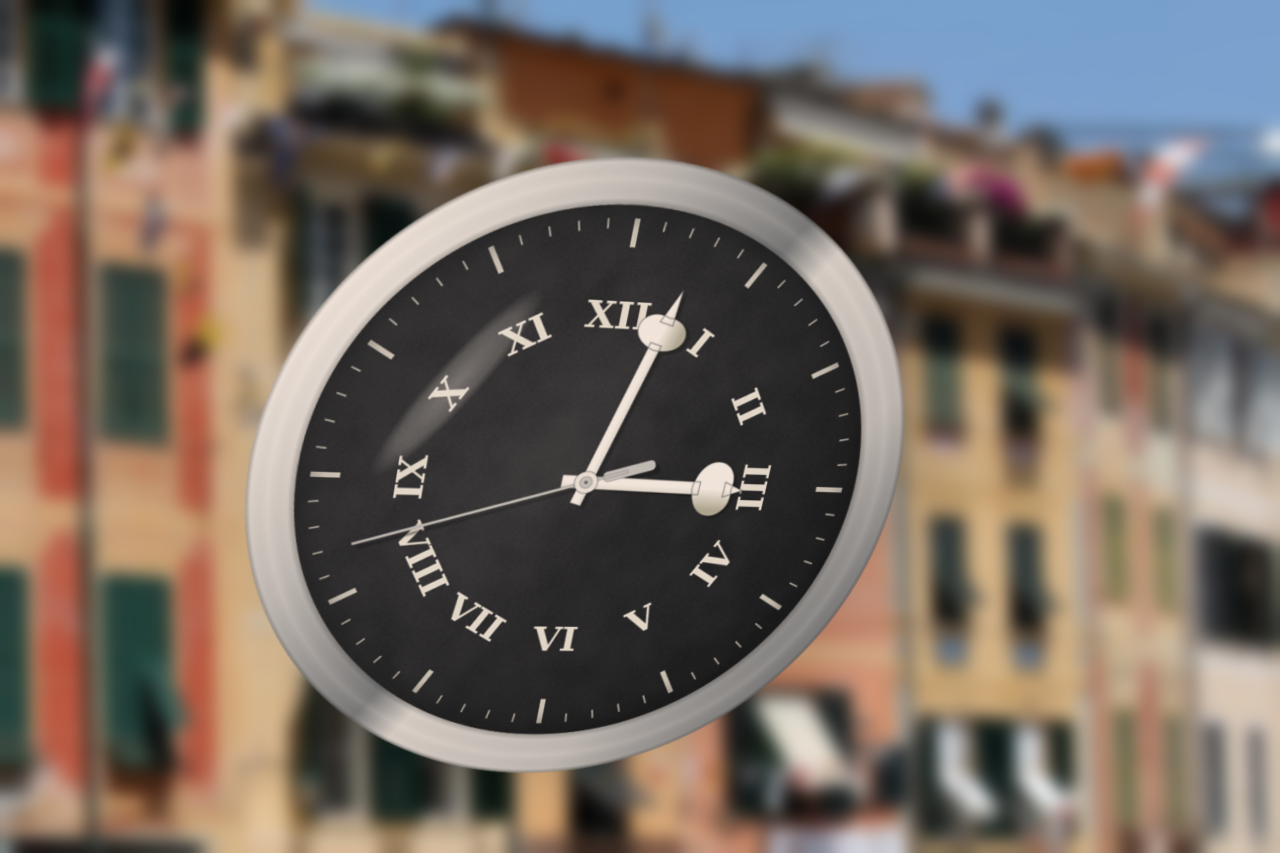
3.02.42
